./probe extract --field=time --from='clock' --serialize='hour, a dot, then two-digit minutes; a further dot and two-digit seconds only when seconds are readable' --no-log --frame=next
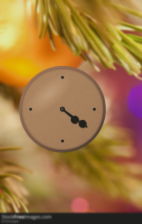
4.21
